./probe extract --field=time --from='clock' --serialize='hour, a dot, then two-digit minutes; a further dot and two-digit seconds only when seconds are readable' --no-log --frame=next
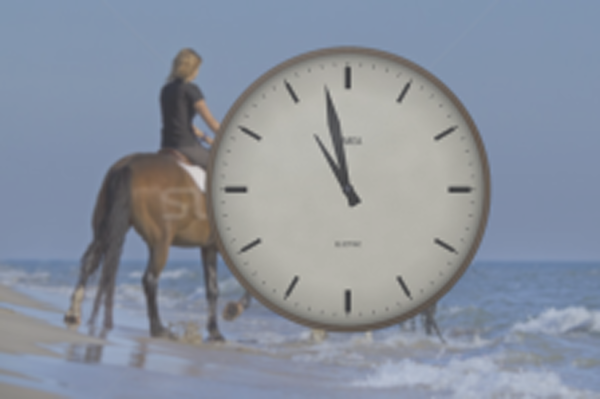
10.58
